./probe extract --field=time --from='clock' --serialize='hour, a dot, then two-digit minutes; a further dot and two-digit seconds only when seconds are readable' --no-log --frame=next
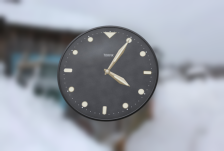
4.05
